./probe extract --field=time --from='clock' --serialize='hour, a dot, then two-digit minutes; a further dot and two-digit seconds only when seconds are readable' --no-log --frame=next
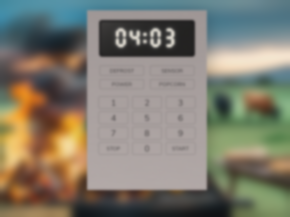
4.03
